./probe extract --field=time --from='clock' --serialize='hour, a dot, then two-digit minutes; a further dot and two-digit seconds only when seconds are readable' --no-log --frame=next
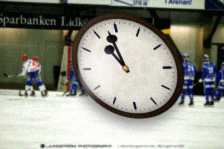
10.58
